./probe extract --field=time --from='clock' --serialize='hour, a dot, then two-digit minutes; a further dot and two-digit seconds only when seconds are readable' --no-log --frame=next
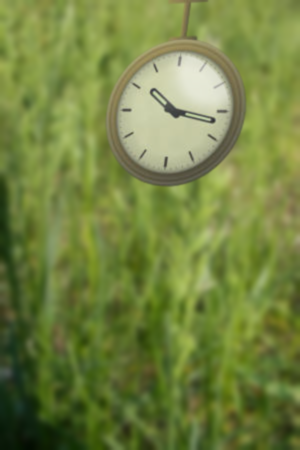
10.17
